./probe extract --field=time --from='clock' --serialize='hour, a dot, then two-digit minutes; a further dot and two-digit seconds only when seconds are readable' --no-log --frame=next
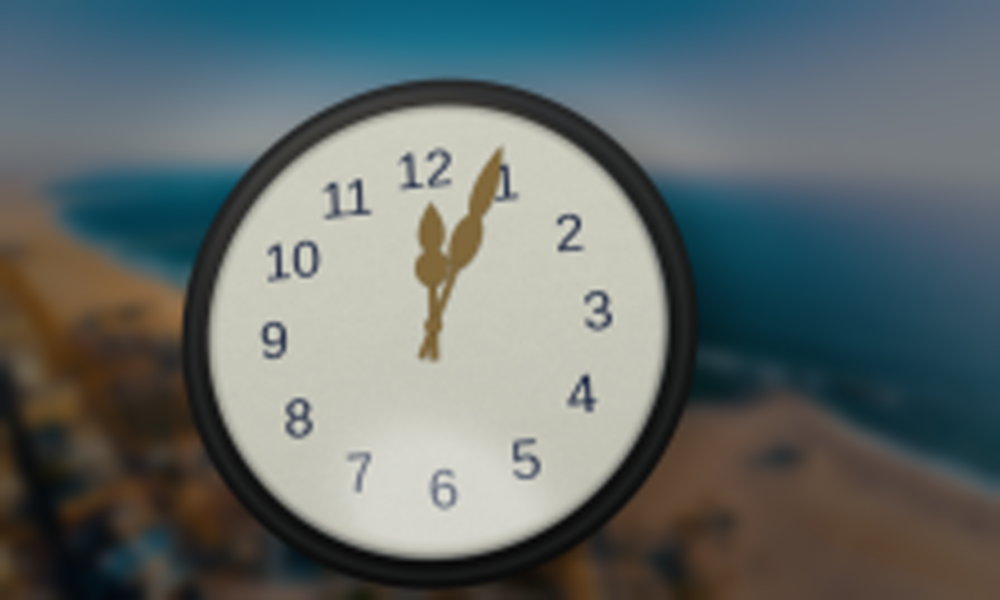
12.04
